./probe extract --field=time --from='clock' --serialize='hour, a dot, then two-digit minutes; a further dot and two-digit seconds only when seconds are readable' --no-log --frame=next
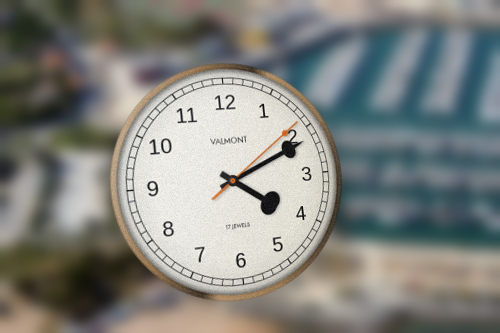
4.11.09
